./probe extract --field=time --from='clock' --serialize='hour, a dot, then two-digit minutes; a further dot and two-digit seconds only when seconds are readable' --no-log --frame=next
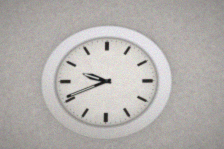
9.41
